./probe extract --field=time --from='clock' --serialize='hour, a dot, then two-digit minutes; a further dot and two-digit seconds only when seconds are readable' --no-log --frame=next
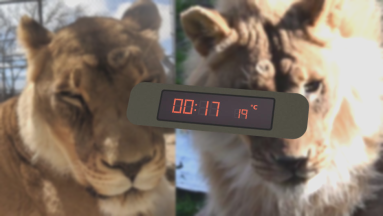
0.17
